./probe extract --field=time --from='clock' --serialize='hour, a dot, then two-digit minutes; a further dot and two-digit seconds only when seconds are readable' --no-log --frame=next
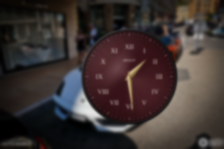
1.29
